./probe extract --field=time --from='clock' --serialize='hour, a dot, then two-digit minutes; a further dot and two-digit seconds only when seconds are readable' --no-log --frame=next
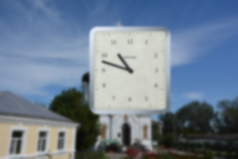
10.48
